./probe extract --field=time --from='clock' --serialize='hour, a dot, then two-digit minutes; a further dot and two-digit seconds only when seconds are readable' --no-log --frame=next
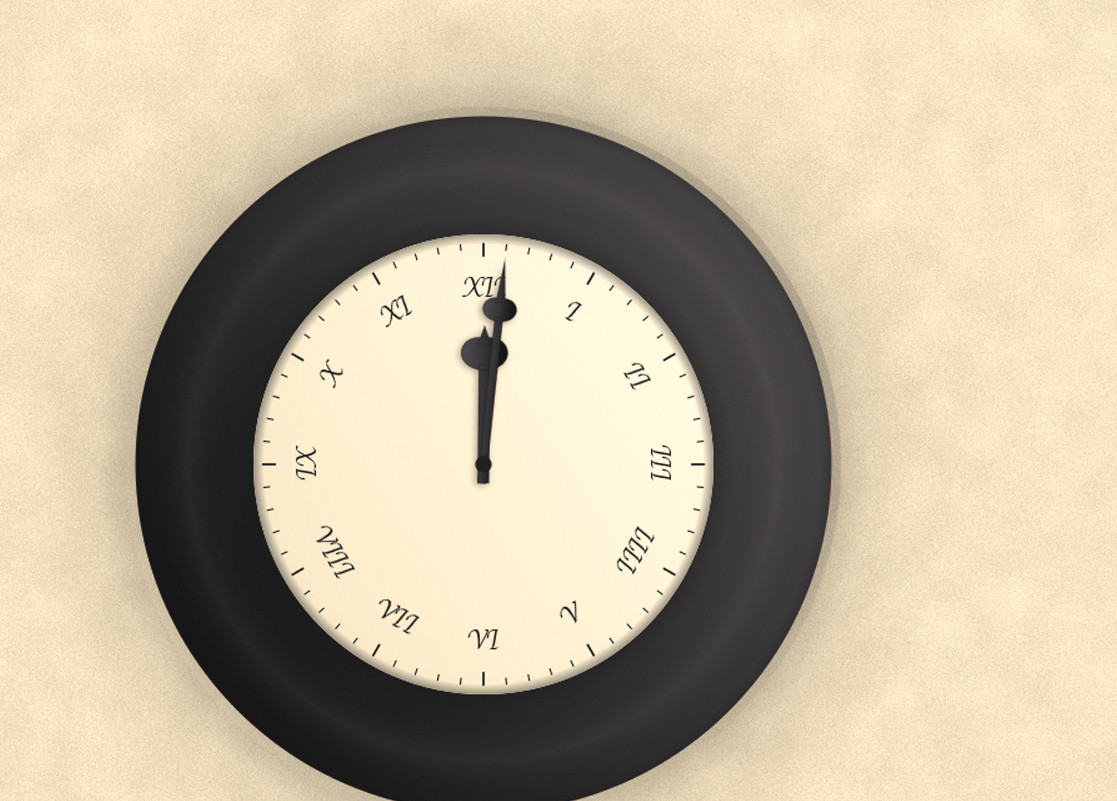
12.01
